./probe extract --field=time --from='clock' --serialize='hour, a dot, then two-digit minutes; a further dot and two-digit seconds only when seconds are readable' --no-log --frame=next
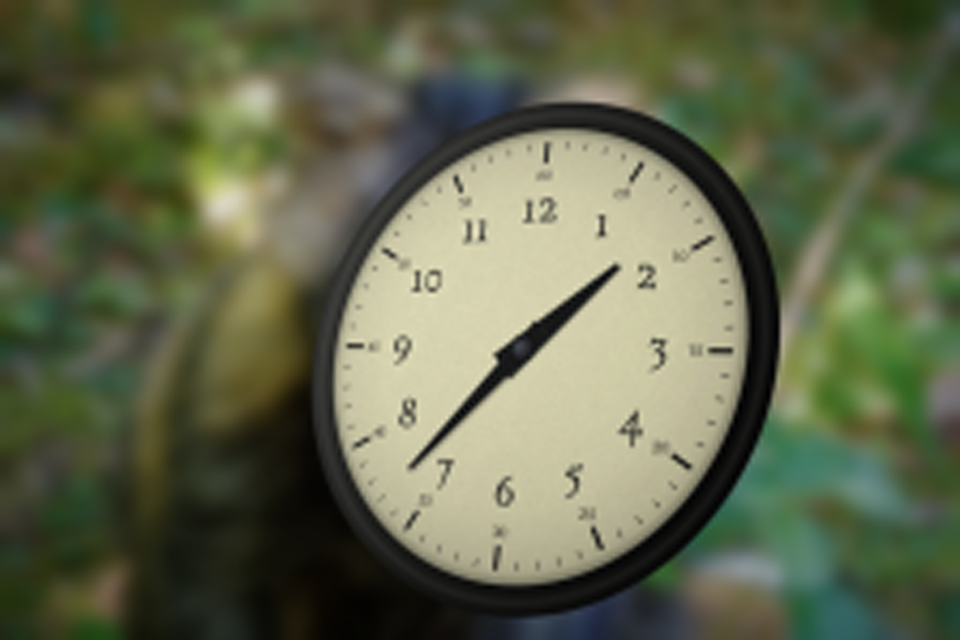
1.37
